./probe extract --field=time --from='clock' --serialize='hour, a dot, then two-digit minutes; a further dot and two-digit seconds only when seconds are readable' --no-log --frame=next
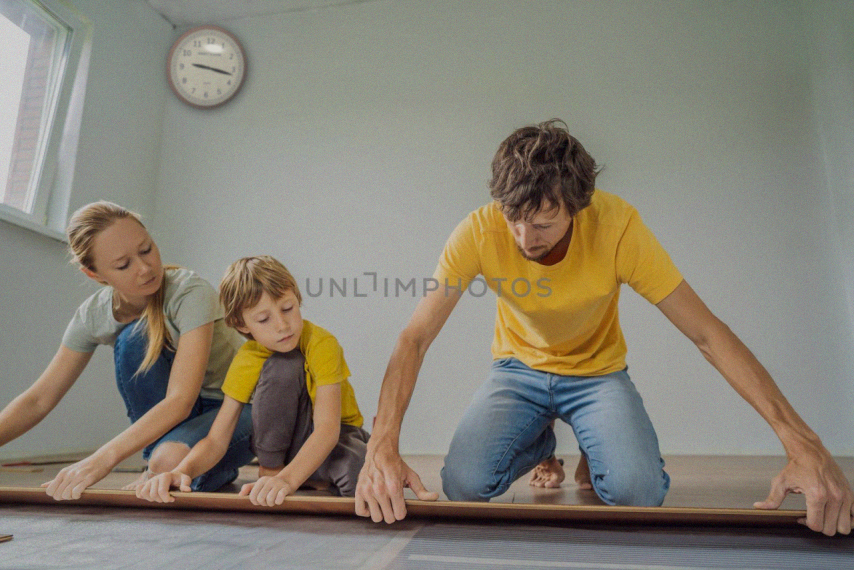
9.17
